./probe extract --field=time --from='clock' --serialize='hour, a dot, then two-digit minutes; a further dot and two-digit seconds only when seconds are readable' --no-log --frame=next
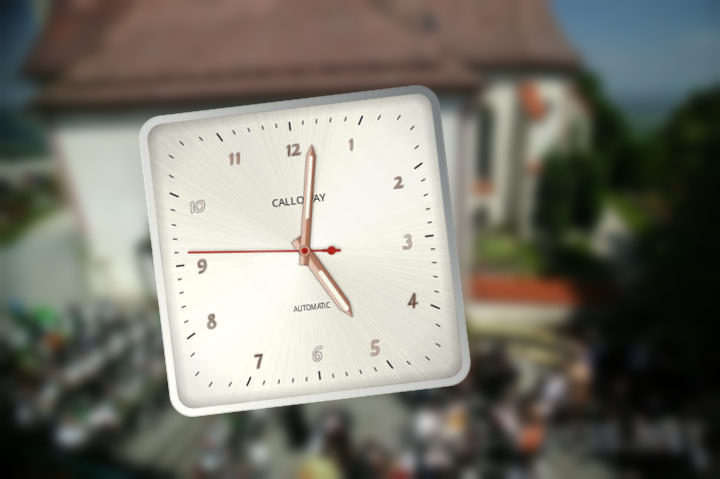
5.01.46
